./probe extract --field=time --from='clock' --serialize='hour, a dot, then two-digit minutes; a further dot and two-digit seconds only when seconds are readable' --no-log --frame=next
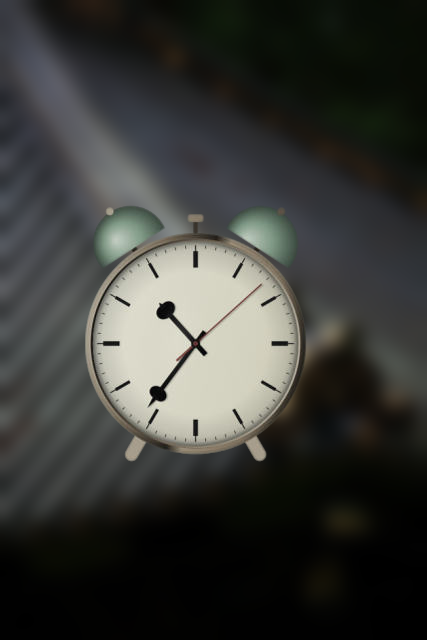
10.36.08
